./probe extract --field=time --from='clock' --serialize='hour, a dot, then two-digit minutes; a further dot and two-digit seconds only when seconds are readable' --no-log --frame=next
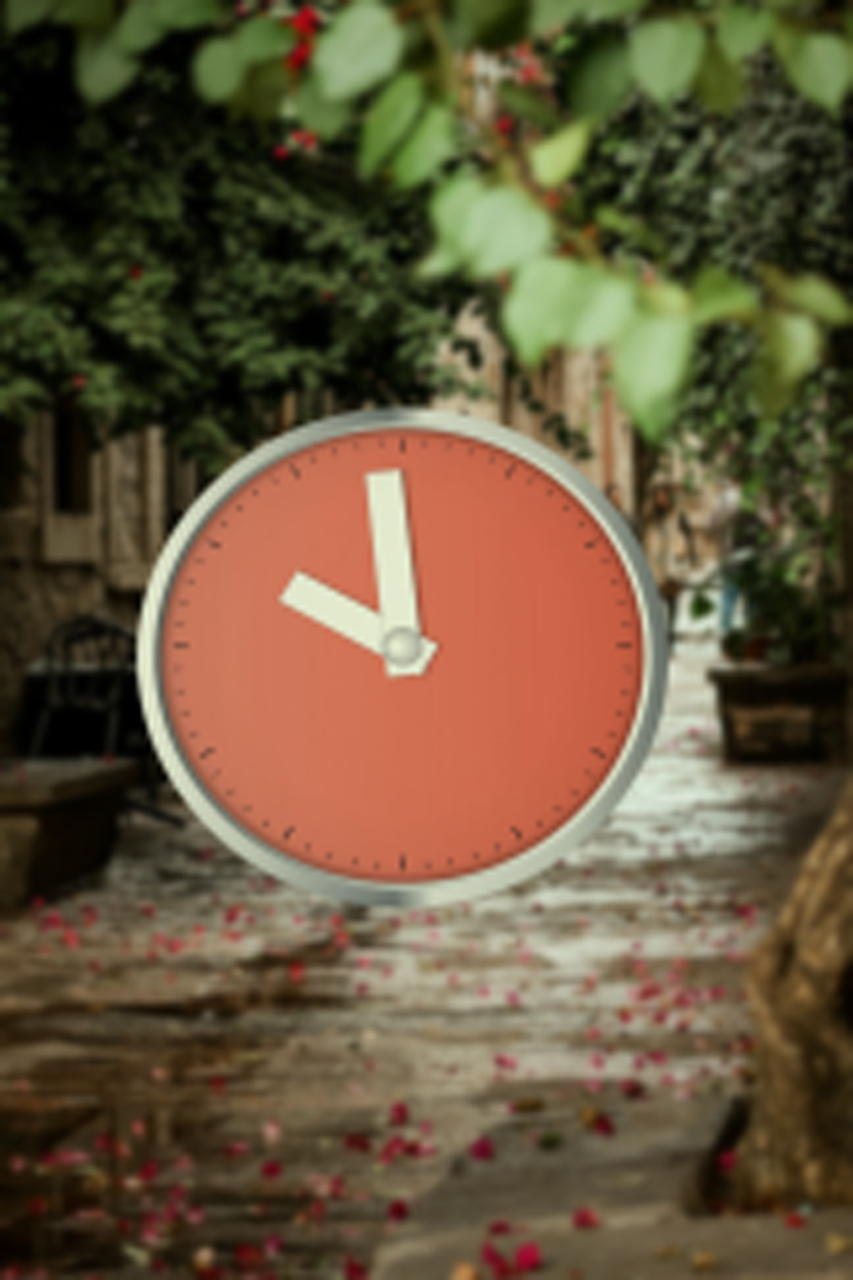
9.59
